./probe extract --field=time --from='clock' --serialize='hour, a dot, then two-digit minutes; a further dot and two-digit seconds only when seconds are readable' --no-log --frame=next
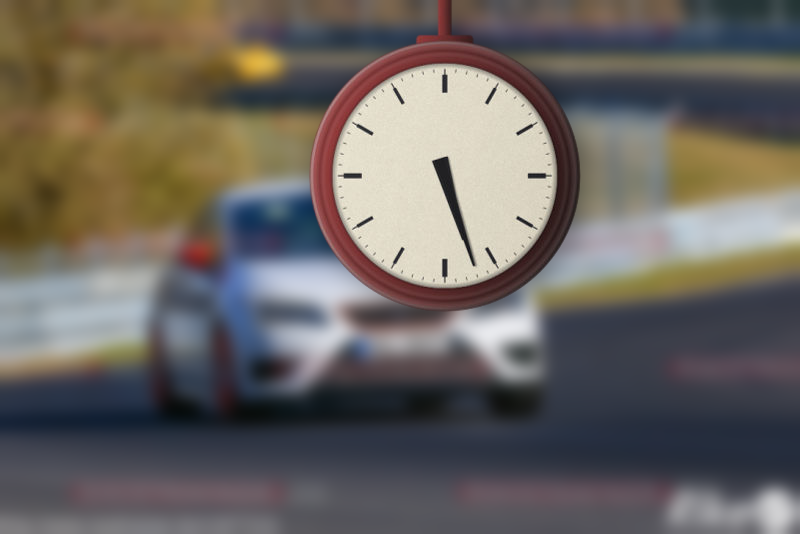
5.27
